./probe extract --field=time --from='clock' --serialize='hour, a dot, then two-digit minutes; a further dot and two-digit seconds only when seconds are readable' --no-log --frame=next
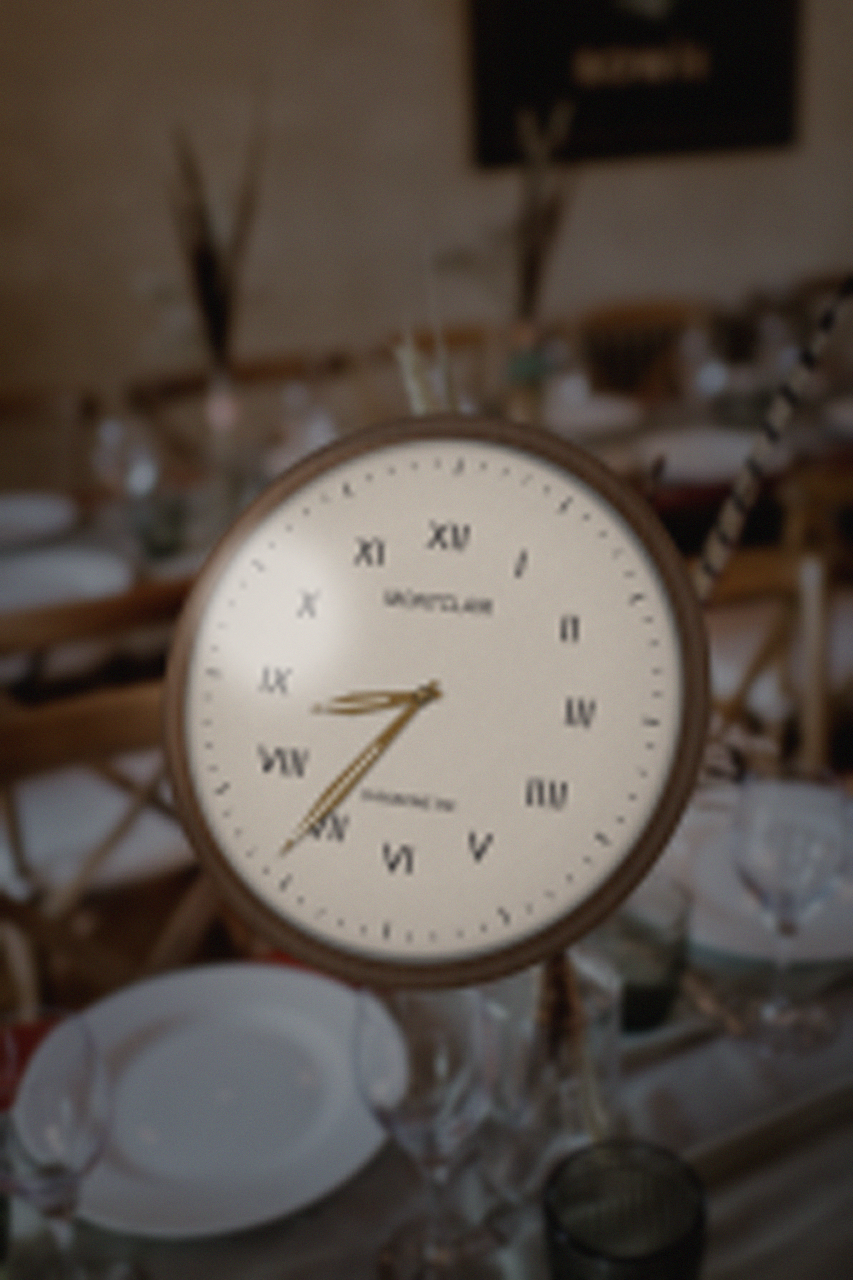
8.36
